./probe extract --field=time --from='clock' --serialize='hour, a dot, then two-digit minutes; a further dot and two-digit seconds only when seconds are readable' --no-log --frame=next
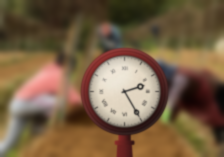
2.25
